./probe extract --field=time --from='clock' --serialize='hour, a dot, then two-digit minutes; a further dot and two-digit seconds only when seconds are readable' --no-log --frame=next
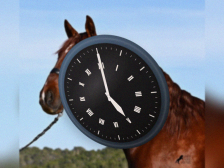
5.00
